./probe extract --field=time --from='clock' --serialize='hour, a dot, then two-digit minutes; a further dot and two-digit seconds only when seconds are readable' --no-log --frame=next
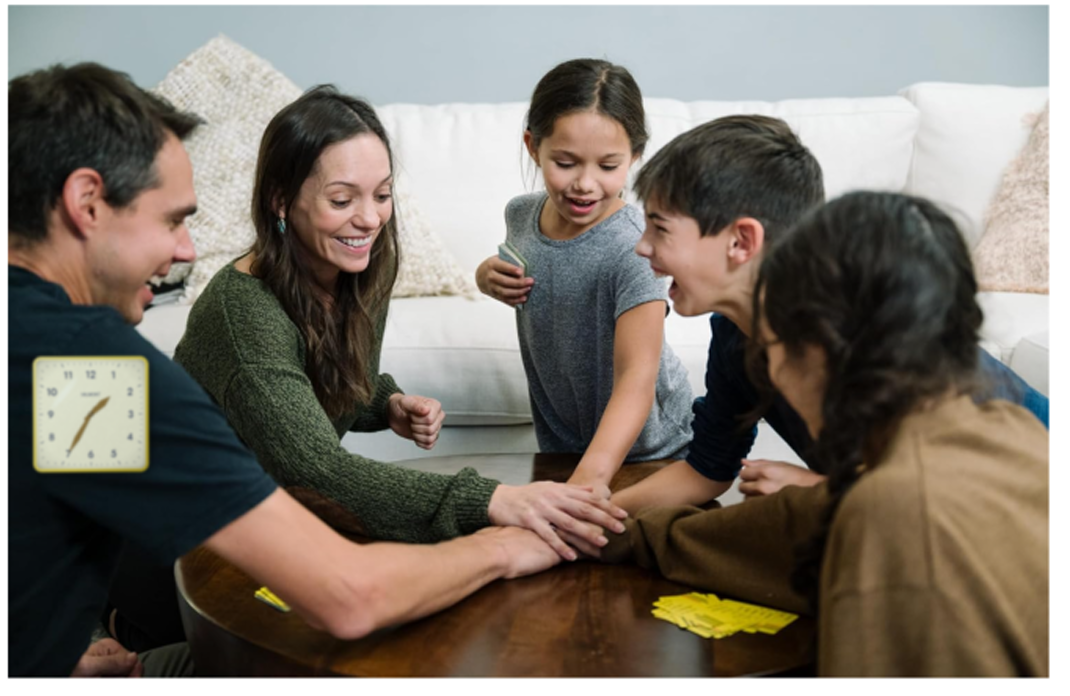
1.35
